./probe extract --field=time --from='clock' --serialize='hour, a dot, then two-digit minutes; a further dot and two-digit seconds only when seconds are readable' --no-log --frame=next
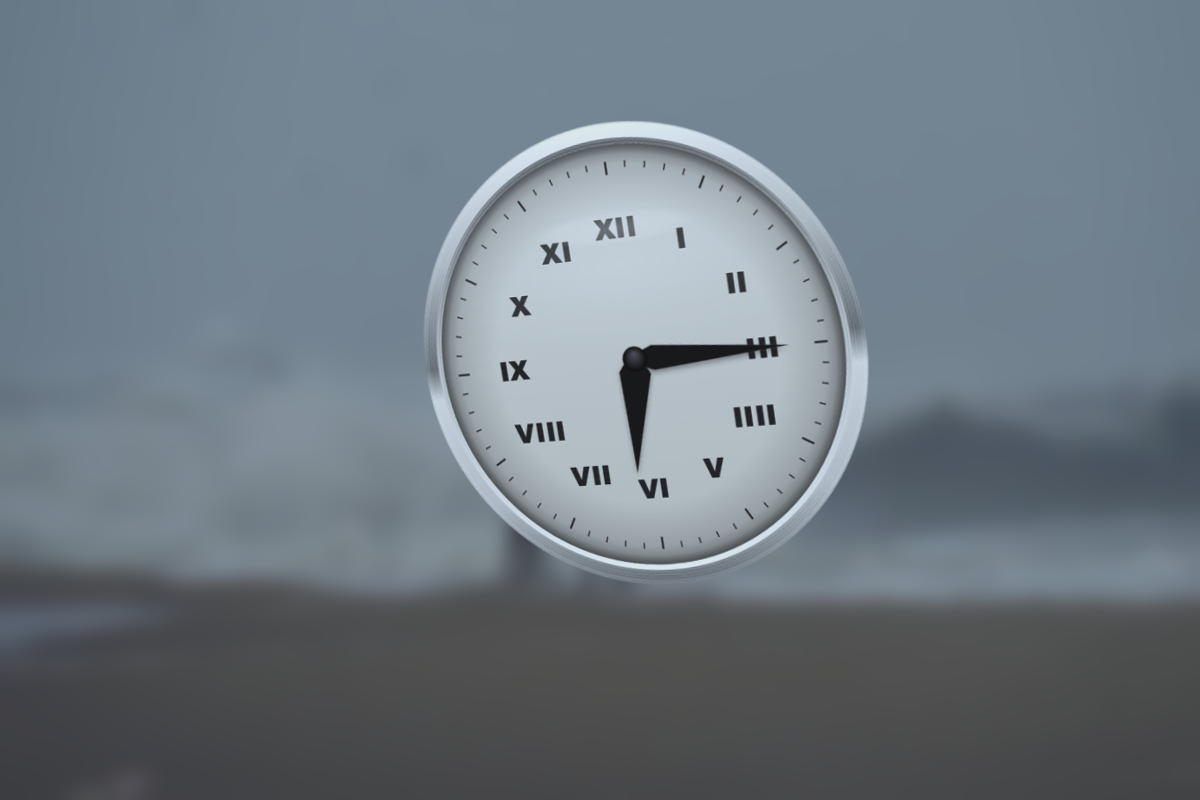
6.15
